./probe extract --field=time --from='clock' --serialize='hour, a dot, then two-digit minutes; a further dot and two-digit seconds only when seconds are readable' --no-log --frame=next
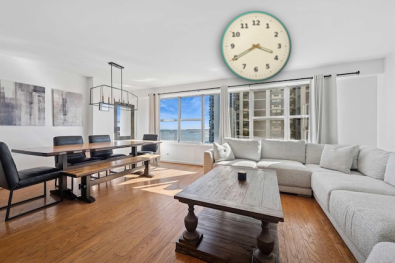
3.40
